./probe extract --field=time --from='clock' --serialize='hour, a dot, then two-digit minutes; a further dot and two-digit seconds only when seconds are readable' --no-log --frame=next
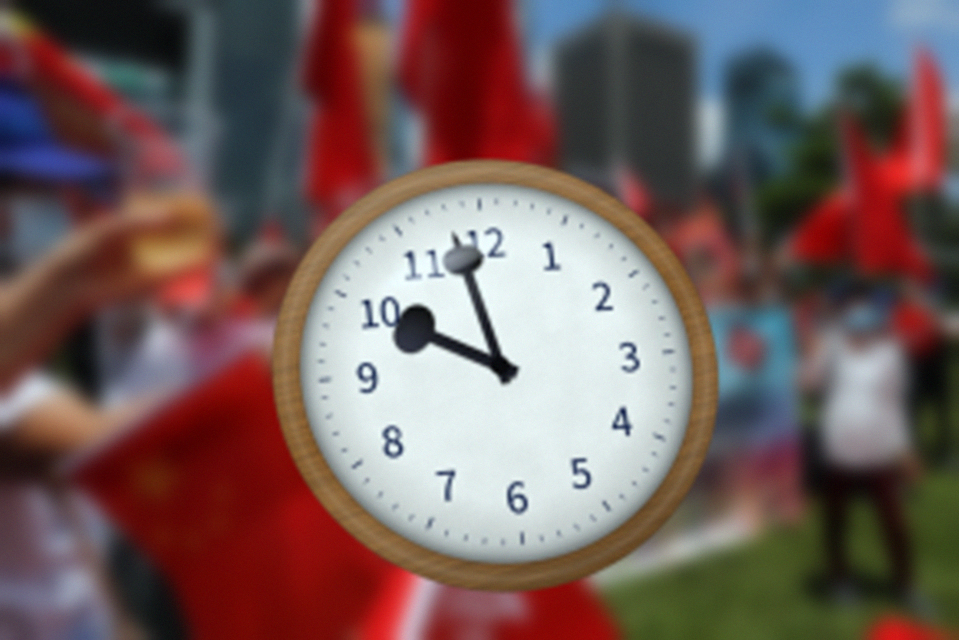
9.58
